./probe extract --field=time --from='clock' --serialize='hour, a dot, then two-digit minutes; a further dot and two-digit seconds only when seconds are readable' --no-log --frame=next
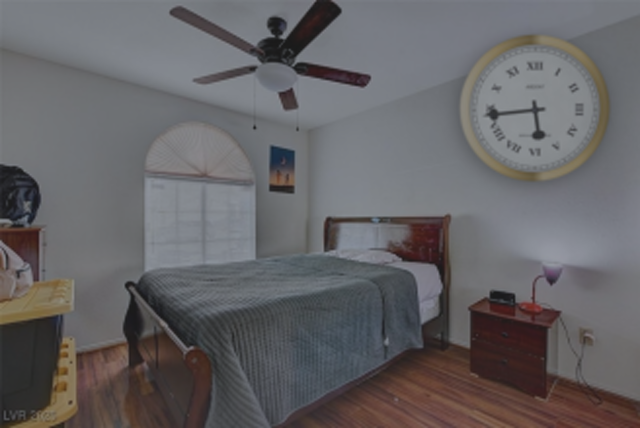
5.44
